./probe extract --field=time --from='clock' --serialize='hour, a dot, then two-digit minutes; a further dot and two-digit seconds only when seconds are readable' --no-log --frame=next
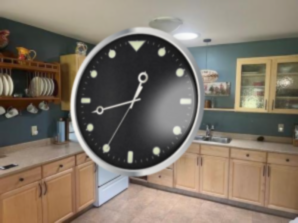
12.42.35
